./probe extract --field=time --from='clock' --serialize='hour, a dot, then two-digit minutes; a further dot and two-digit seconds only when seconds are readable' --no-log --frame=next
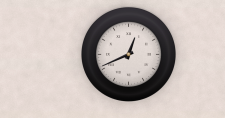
12.41
